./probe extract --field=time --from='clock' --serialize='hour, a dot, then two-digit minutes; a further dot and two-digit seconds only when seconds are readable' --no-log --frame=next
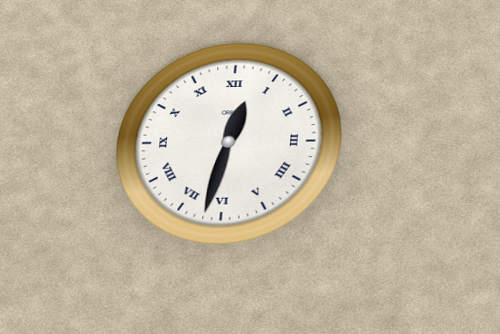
12.32
